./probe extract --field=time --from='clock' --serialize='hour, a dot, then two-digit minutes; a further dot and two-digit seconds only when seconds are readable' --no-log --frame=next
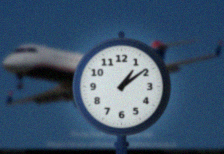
1.09
